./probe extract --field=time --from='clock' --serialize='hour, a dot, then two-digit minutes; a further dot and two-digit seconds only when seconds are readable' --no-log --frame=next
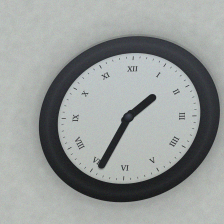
1.34
